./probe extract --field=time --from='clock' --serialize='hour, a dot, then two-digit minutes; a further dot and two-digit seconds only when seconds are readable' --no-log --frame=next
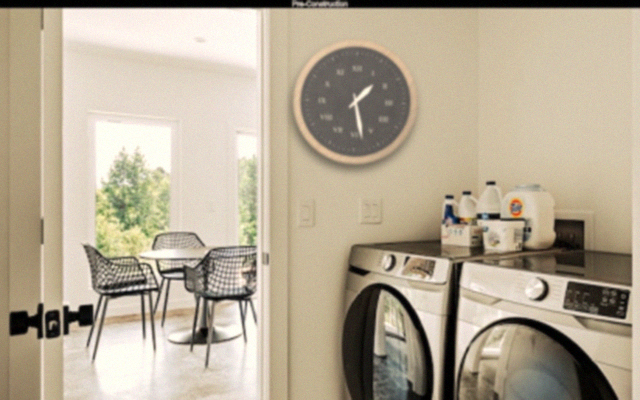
1.28
